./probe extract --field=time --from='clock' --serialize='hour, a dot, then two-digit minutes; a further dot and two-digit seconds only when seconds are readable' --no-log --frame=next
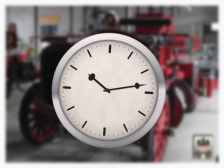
10.13
